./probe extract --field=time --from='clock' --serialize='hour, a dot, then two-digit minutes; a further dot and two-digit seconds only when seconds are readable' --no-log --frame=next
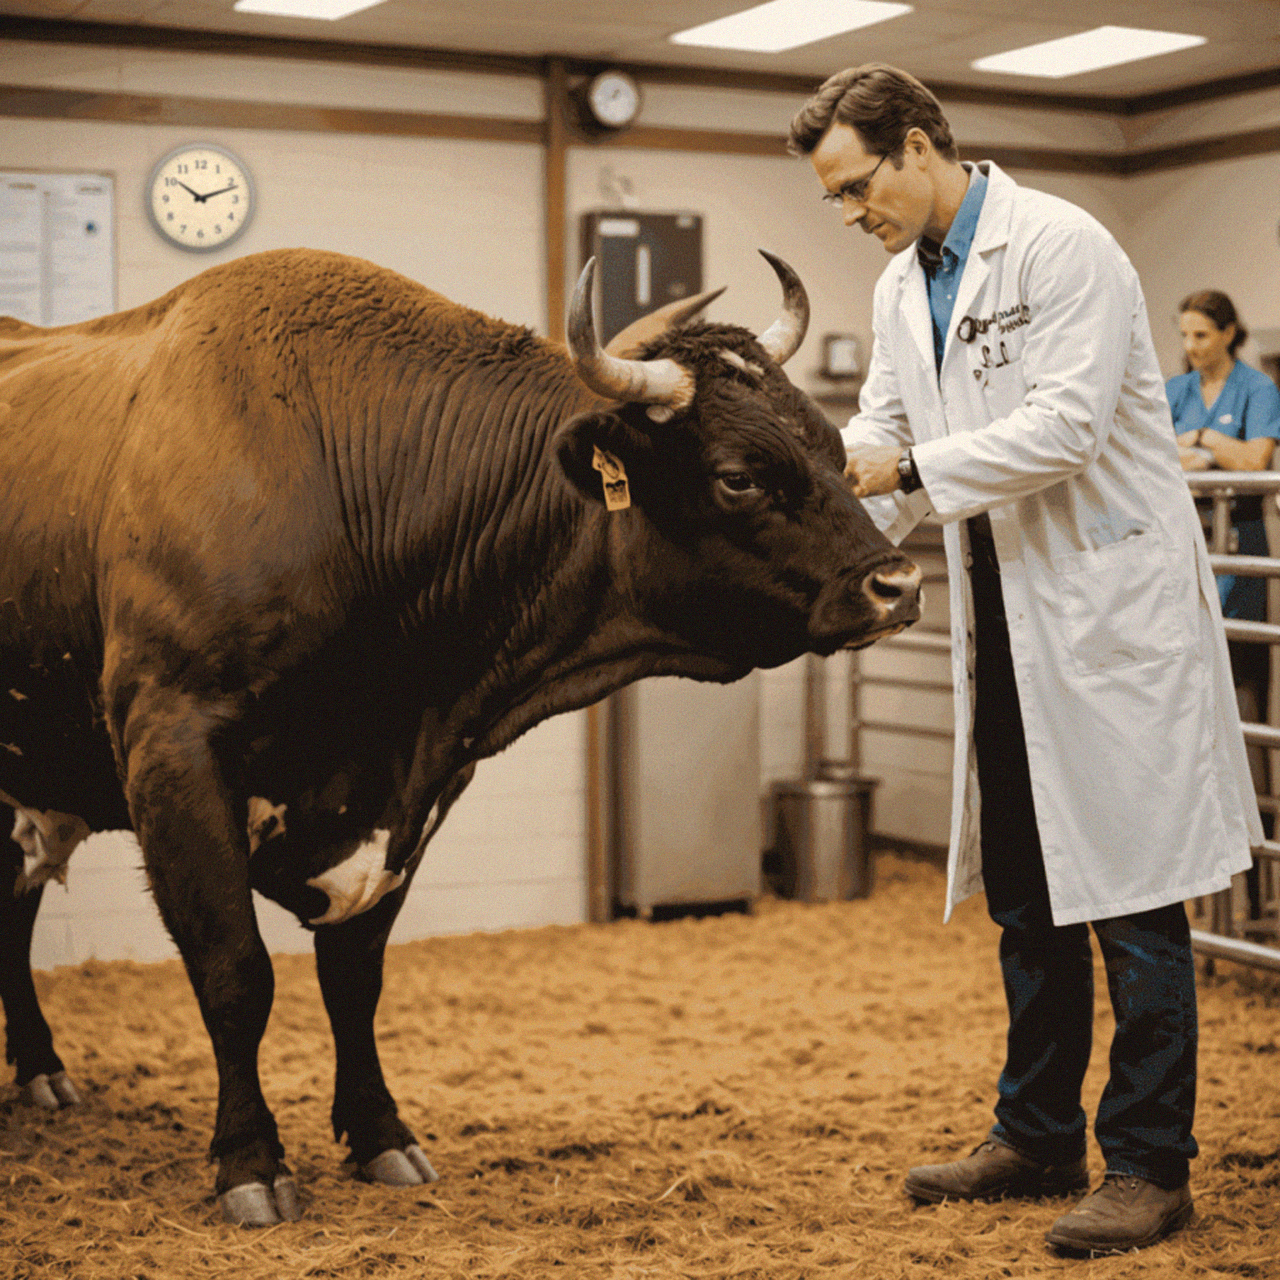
10.12
